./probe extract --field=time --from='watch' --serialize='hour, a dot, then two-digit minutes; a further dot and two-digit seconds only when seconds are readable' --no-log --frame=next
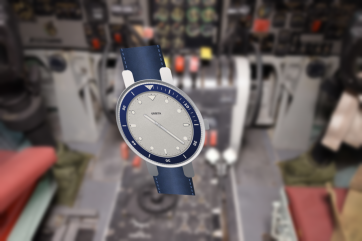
10.22
